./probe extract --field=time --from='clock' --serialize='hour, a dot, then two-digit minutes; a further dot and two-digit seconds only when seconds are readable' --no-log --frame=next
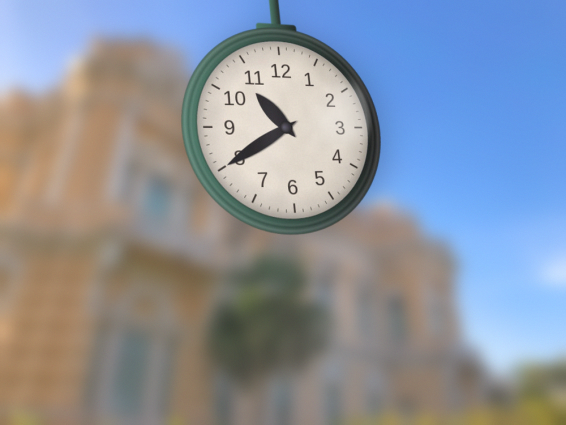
10.40
